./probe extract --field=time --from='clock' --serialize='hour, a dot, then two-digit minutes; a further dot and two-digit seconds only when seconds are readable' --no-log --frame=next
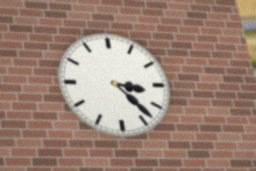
3.23
